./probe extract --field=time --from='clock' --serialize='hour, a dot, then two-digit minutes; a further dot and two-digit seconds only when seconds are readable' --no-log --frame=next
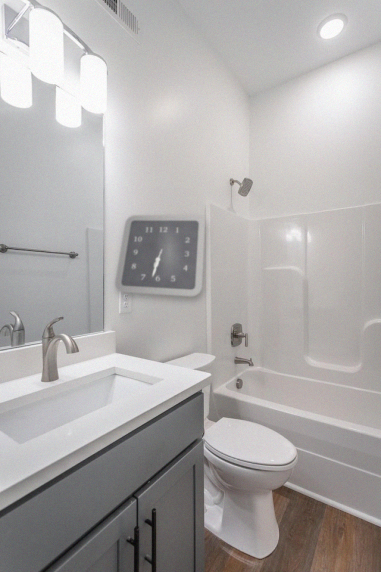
6.32
